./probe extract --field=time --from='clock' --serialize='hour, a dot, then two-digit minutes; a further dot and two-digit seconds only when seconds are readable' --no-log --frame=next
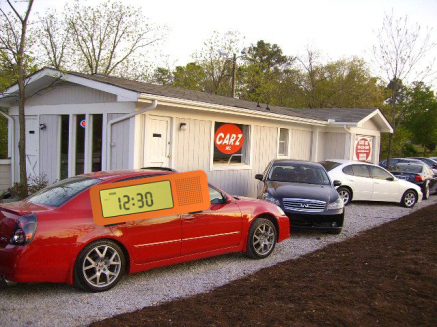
12.30
